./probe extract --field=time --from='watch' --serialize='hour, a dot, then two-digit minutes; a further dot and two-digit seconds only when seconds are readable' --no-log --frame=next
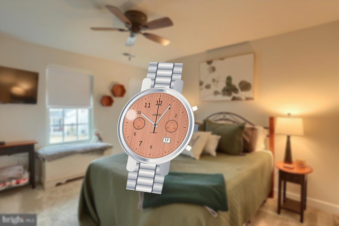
10.05
